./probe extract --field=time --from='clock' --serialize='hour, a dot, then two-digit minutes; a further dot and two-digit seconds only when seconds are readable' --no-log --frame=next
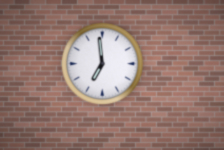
6.59
